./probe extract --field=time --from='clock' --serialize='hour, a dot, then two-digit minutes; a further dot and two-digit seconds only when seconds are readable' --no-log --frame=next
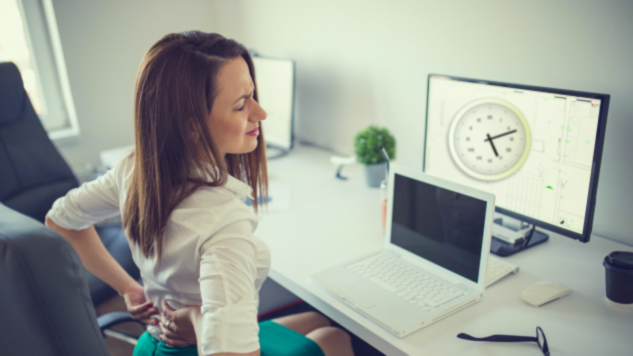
5.12
